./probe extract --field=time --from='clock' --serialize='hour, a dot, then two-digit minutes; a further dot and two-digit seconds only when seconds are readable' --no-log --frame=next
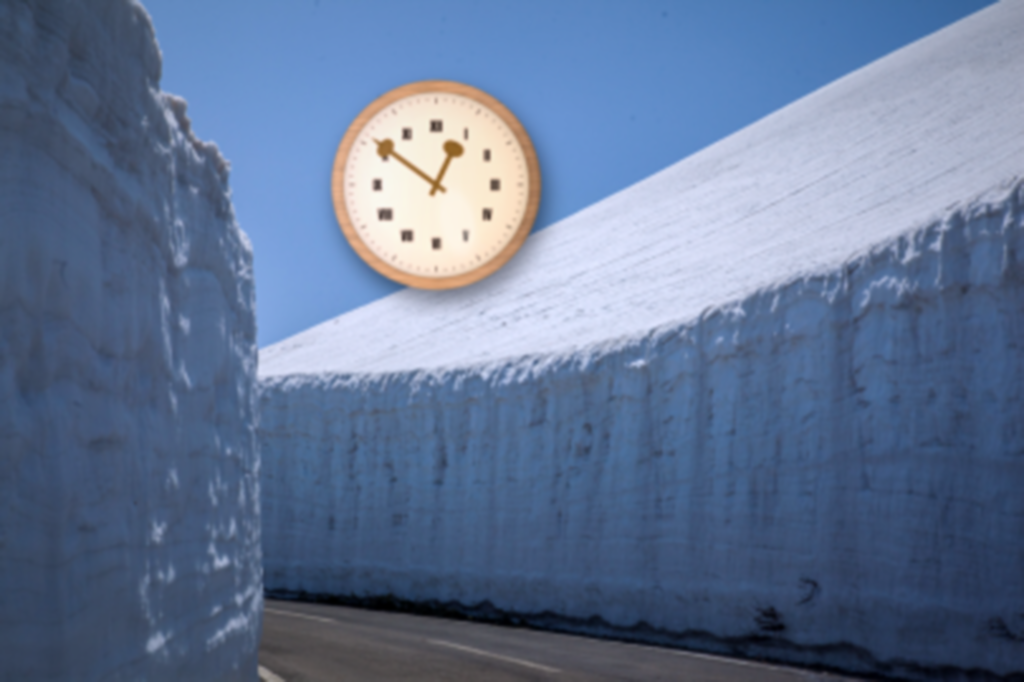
12.51
